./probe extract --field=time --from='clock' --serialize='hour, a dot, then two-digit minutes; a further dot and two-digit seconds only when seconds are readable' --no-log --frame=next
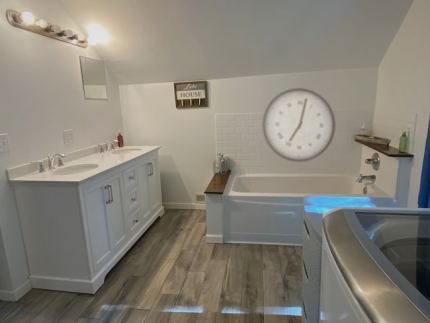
7.02
